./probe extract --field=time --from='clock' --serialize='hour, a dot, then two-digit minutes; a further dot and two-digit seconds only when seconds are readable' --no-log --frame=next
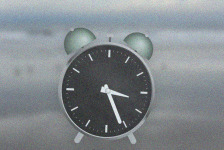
3.26
